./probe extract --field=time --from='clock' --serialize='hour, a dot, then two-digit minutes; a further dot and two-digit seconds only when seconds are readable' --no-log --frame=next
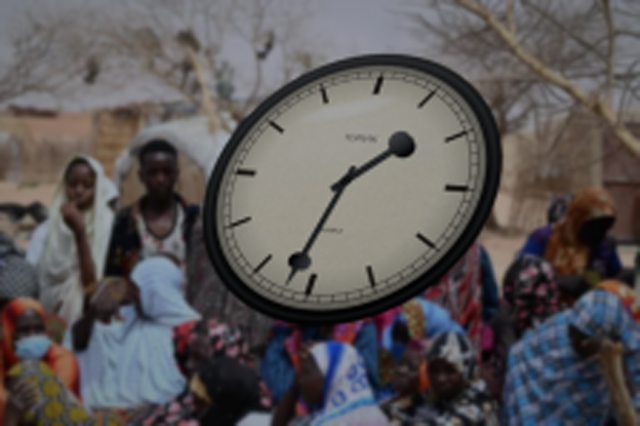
1.32
